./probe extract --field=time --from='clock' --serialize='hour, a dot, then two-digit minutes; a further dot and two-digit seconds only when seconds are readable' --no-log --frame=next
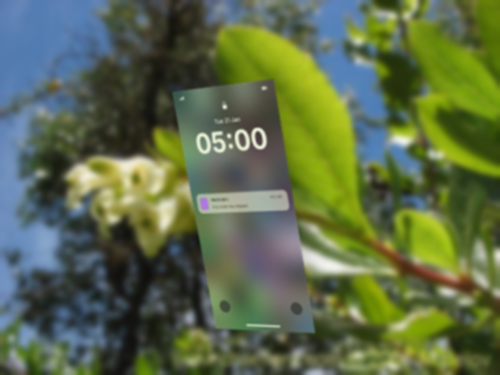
5.00
